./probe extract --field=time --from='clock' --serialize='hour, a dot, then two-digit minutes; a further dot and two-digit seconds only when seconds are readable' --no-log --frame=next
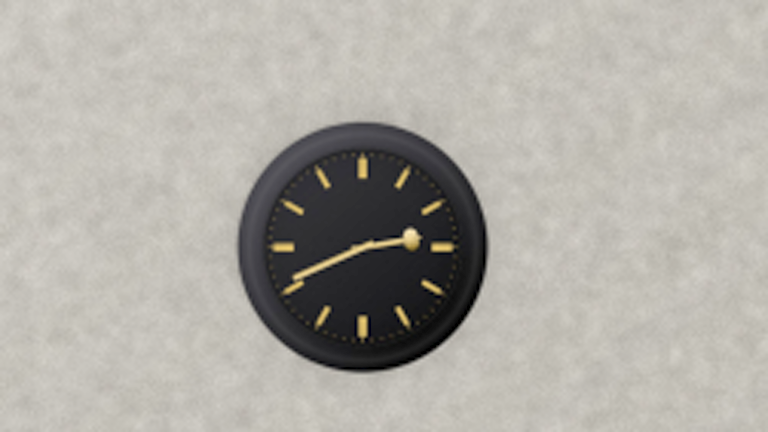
2.41
